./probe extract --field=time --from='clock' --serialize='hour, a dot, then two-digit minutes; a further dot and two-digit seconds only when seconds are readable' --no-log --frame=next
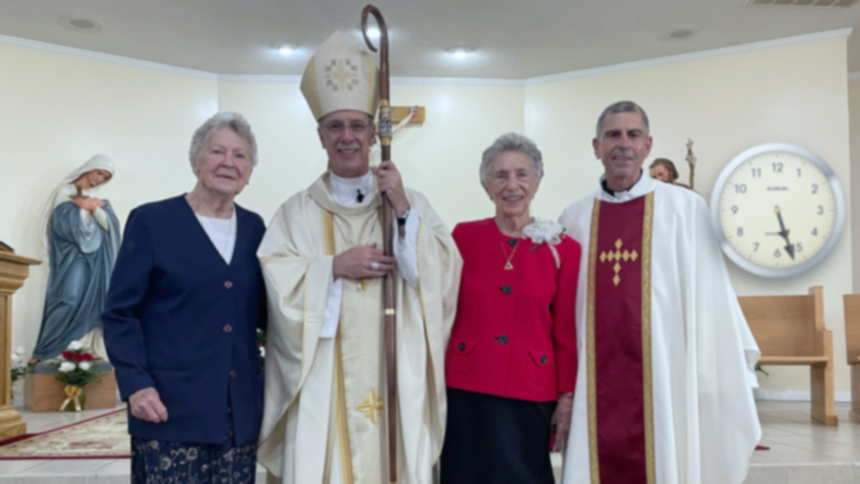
5.27
